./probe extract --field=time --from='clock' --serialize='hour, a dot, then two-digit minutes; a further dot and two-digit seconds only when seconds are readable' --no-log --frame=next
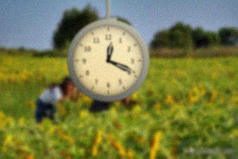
12.19
